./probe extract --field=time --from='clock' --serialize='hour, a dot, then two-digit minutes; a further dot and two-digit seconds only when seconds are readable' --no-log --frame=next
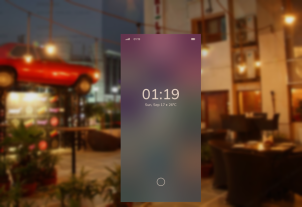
1.19
